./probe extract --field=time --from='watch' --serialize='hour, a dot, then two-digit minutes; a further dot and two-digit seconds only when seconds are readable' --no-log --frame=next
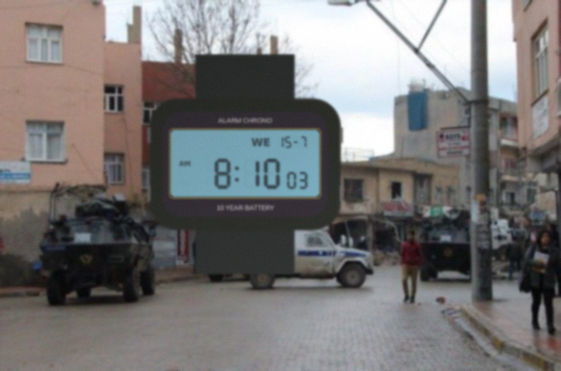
8.10.03
